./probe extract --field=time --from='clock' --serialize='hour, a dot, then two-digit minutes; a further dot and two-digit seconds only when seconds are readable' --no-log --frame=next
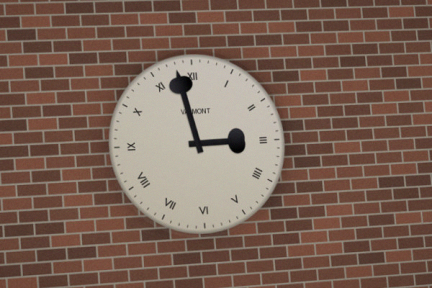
2.58
